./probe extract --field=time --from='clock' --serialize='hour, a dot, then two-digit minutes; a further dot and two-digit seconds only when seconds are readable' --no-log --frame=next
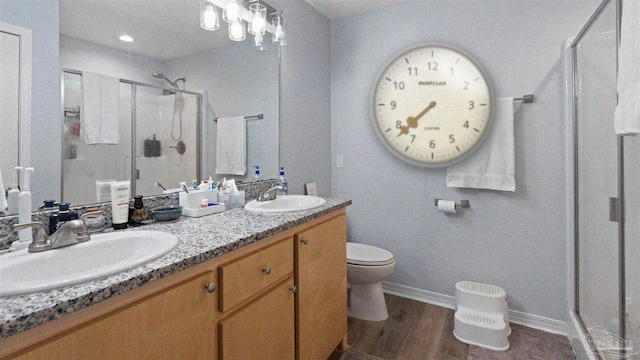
7.38
